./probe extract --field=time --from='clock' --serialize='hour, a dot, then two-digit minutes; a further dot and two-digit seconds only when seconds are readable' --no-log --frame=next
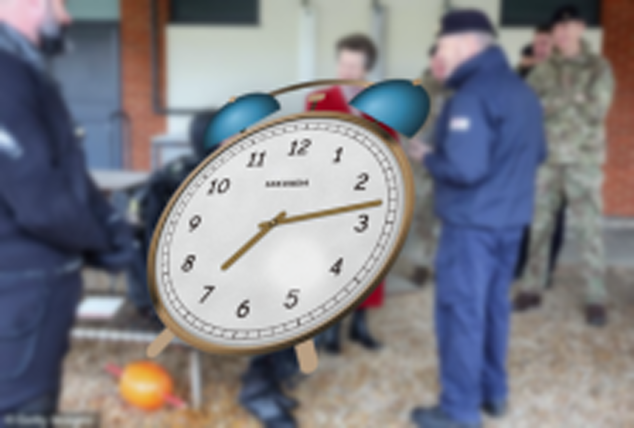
7.13
